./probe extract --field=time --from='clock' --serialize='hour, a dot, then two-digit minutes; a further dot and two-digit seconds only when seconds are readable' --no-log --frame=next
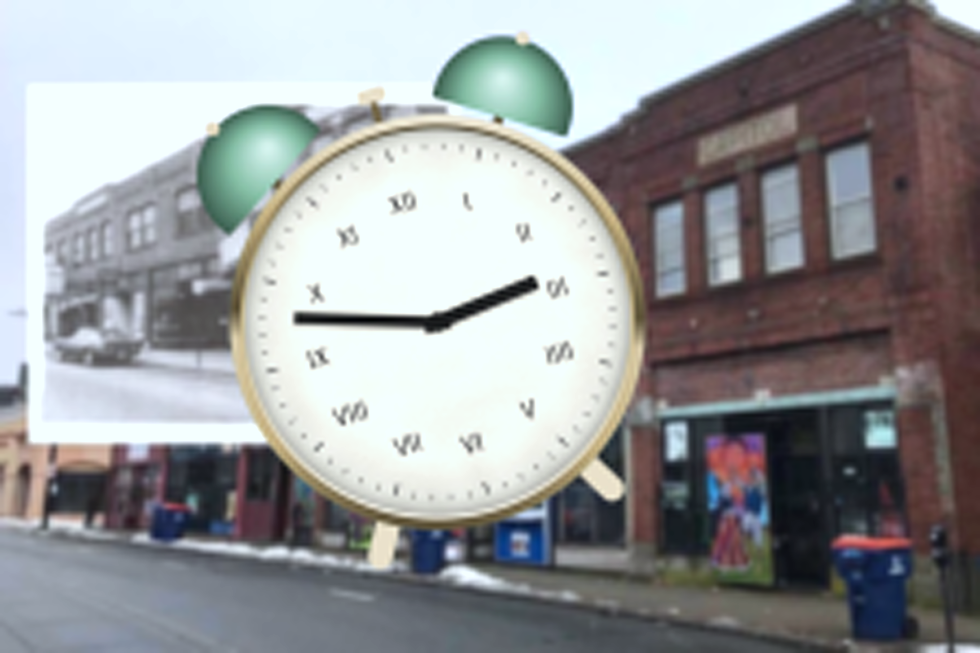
2.48
